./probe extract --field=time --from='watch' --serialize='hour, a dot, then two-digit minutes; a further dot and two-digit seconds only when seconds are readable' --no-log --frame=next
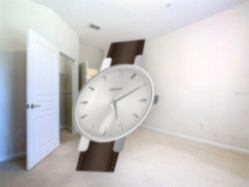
5.10
